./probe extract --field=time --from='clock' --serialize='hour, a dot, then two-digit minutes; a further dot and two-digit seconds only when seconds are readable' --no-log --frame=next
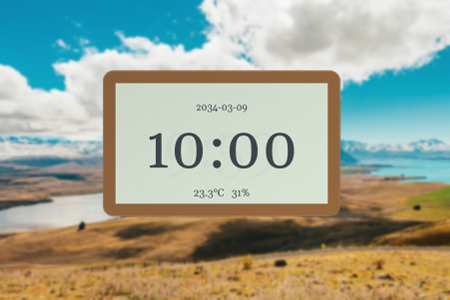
10.00
